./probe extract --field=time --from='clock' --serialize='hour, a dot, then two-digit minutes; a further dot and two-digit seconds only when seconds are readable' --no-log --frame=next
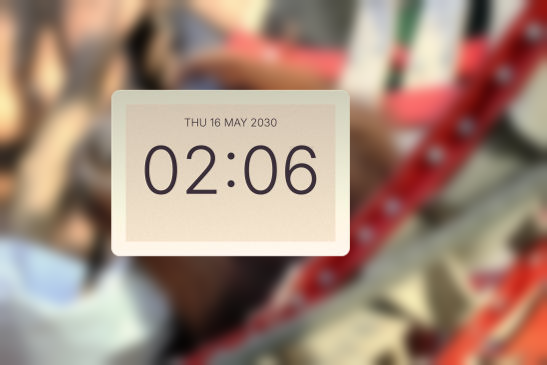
2.06
